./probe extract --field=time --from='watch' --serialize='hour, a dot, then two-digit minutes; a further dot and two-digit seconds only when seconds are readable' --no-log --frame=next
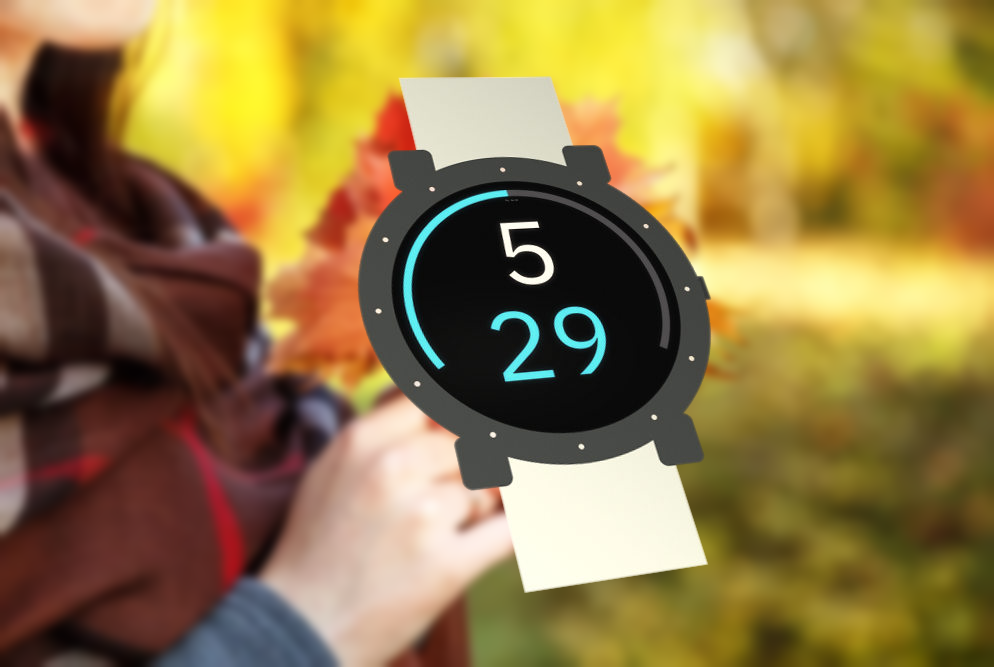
5.29
